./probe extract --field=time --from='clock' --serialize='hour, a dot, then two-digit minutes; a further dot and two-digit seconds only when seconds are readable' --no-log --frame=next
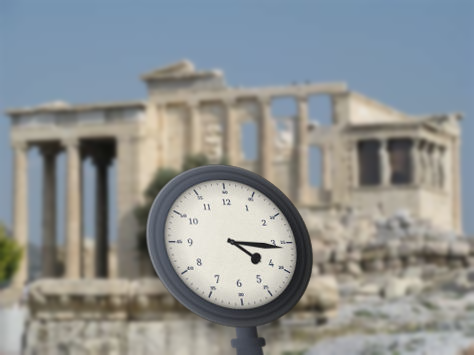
4.16
